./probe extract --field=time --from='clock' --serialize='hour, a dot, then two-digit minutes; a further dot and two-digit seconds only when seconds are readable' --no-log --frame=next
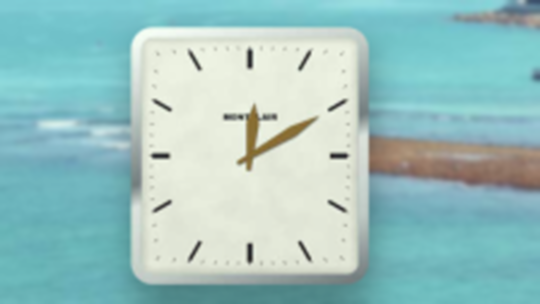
12.10
